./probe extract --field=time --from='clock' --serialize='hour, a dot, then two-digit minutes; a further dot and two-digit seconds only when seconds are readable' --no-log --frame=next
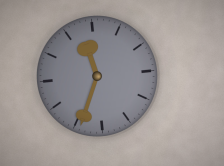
11.34
